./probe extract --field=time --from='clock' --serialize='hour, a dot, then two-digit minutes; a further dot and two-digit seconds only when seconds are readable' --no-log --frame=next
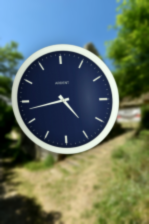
4.43
